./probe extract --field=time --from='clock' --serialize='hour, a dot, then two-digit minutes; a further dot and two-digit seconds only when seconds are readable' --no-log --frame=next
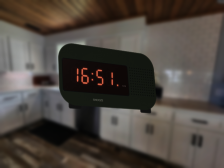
16.51
